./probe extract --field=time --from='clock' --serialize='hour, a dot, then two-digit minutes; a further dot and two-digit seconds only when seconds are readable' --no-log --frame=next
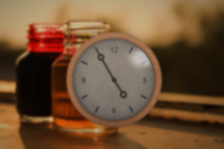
4.55
